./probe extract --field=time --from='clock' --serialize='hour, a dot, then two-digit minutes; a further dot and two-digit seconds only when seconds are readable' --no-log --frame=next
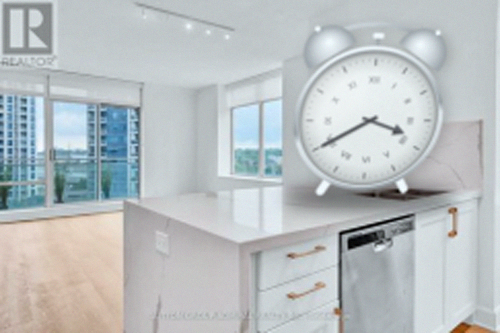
3.40
